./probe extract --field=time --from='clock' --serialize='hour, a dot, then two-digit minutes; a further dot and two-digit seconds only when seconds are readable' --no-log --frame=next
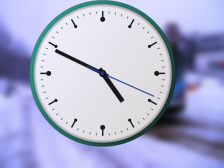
4.49.19
